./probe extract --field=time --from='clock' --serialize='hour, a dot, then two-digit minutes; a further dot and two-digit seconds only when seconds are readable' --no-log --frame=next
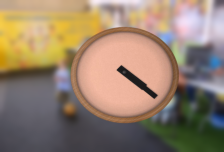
4.22
